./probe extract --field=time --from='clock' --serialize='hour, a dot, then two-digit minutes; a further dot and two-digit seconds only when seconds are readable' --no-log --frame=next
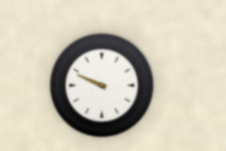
9.49
